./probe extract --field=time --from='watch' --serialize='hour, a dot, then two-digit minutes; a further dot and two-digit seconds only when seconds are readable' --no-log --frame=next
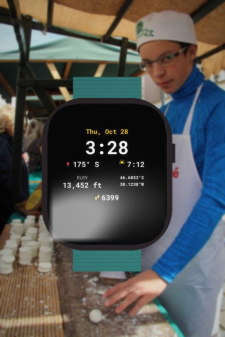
3.28
